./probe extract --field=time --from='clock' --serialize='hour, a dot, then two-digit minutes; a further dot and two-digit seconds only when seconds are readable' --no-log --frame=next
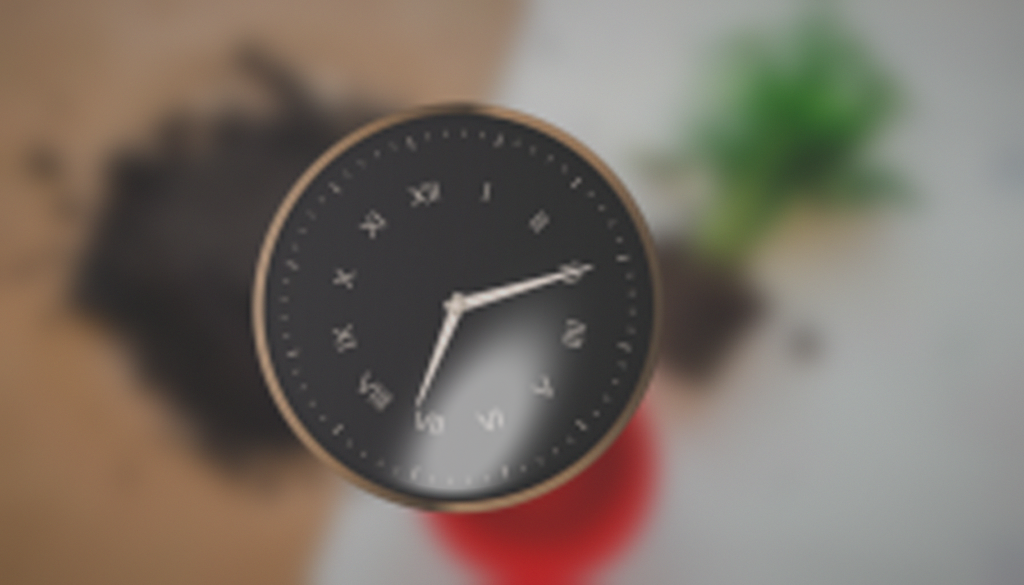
7.15
